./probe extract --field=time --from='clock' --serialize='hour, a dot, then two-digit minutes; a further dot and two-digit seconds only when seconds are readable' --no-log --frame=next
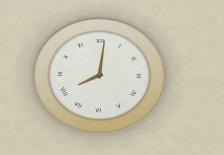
8.01
